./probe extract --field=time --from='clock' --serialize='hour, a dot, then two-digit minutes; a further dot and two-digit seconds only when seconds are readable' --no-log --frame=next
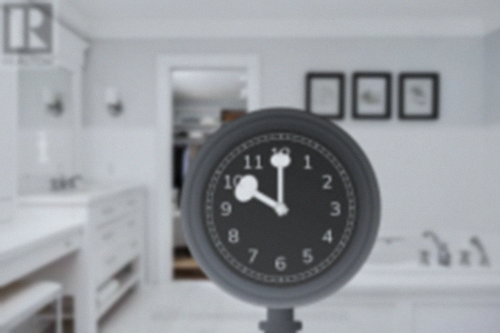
10.00
